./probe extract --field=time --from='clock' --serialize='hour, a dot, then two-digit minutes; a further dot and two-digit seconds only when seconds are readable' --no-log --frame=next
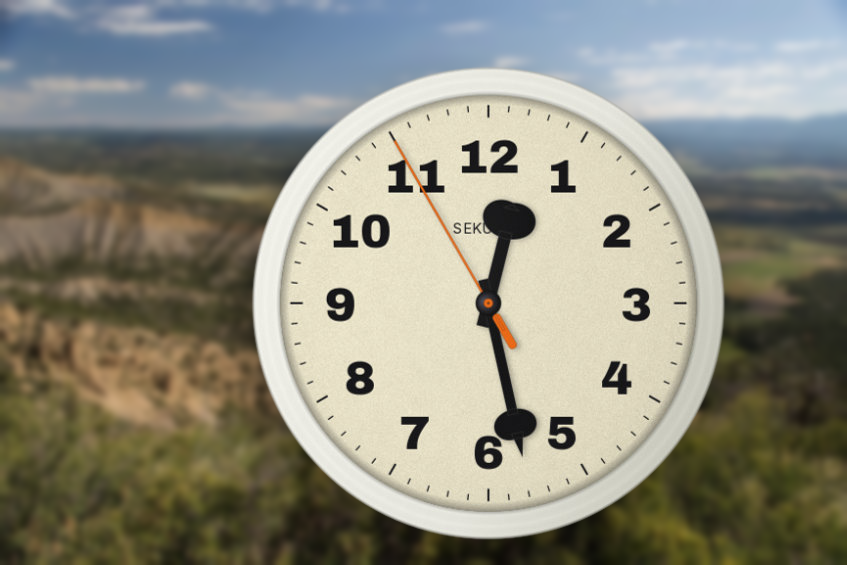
12.27.55
